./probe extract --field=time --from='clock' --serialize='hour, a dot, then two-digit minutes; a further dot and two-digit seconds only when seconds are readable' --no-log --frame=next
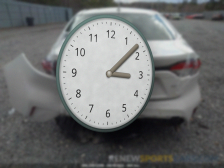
3.08
